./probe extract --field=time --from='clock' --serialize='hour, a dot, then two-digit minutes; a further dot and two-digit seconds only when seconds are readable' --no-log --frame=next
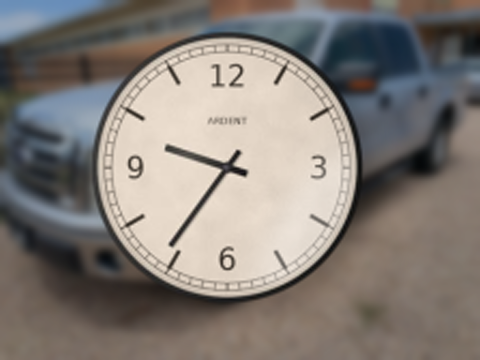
9.36
